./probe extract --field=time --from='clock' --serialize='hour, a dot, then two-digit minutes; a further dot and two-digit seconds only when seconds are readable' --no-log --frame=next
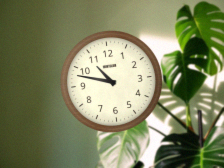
10.48
